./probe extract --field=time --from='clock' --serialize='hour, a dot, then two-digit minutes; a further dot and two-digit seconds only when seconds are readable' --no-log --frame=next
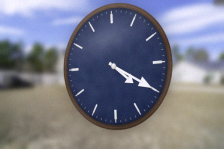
4.20
